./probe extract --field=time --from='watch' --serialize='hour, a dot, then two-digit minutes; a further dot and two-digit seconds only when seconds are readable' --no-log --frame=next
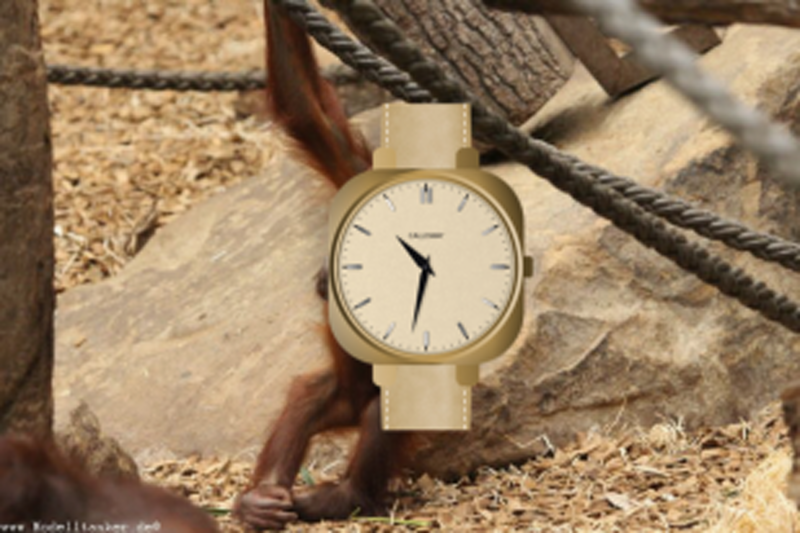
10.32
